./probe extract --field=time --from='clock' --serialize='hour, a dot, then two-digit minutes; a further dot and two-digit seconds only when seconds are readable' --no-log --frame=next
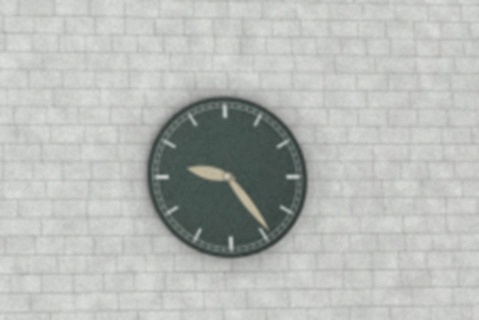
9.24
